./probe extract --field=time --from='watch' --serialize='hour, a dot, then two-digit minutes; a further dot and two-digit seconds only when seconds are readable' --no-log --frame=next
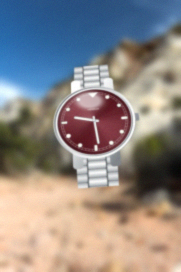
9.29
